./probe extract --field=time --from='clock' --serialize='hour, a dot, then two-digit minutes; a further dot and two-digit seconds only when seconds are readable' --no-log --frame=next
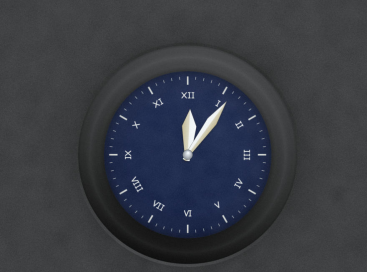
12.06
